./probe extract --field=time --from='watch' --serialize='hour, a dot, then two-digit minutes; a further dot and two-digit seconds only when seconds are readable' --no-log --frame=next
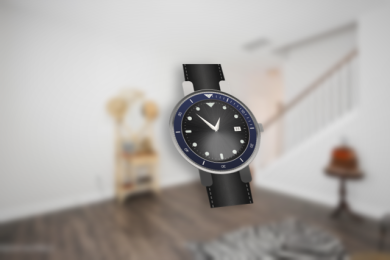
12.53
